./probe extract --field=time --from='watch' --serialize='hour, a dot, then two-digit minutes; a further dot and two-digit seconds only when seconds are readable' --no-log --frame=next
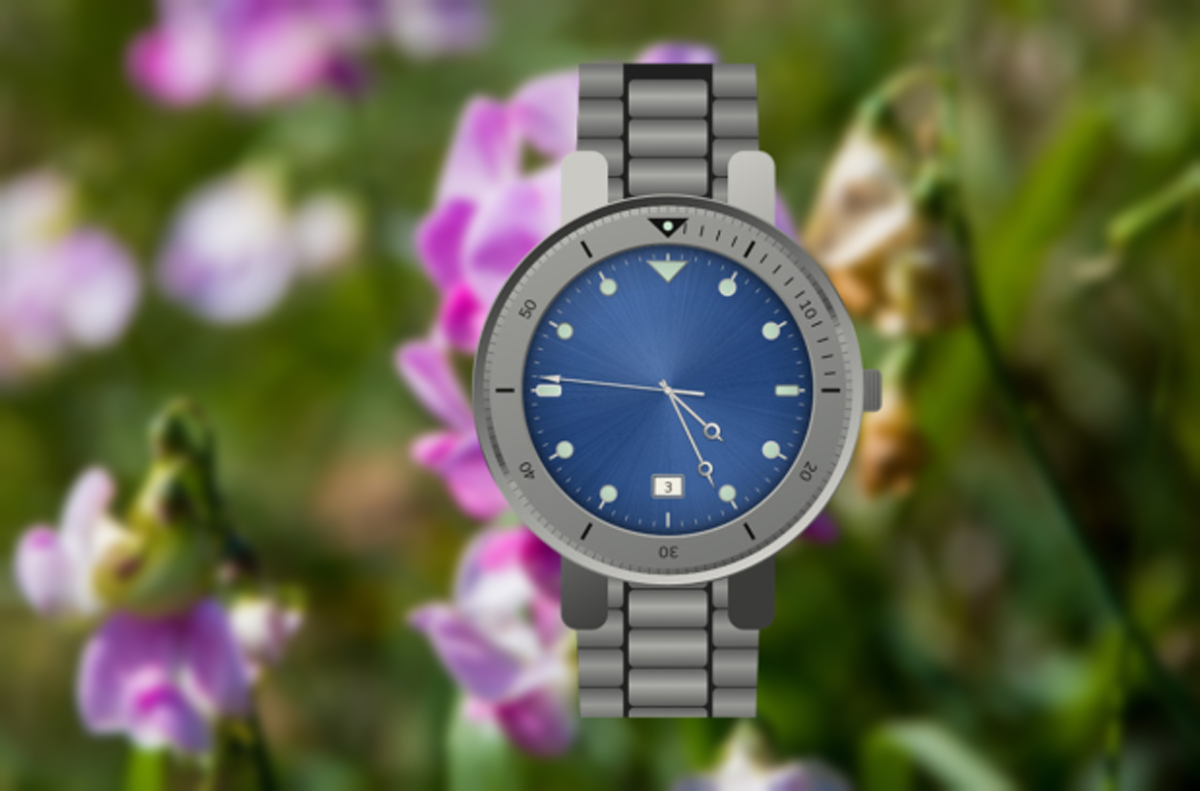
4.25.46
